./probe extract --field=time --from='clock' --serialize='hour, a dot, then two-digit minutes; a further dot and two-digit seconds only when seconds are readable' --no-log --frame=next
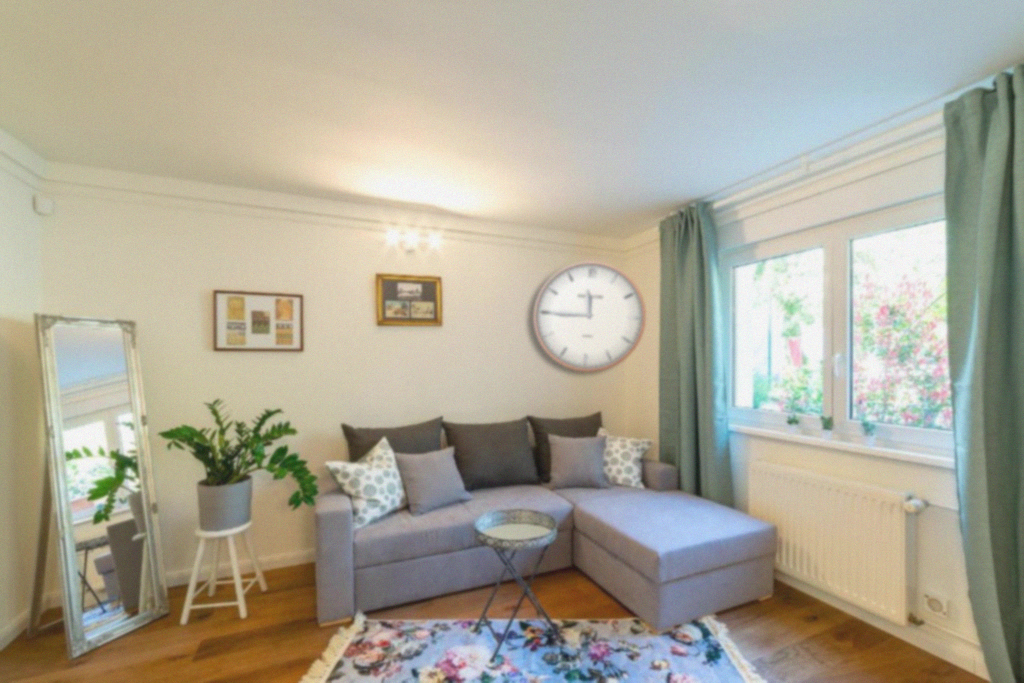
11.45
